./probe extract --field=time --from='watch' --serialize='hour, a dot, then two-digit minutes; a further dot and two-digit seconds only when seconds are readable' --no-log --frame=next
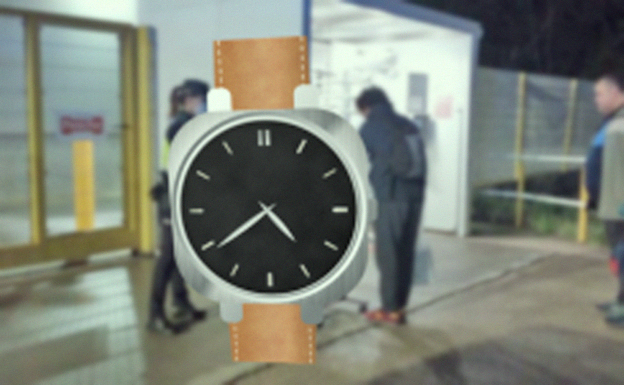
4.39
